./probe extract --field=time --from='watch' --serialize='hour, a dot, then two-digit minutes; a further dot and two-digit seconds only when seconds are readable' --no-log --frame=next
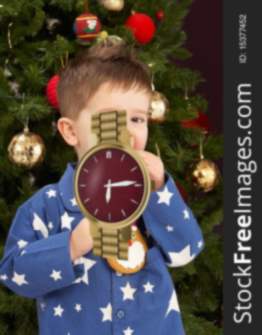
6.14
